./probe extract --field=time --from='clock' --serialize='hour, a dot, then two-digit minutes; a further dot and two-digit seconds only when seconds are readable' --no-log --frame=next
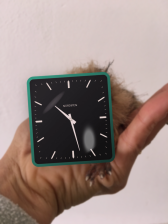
10.28
